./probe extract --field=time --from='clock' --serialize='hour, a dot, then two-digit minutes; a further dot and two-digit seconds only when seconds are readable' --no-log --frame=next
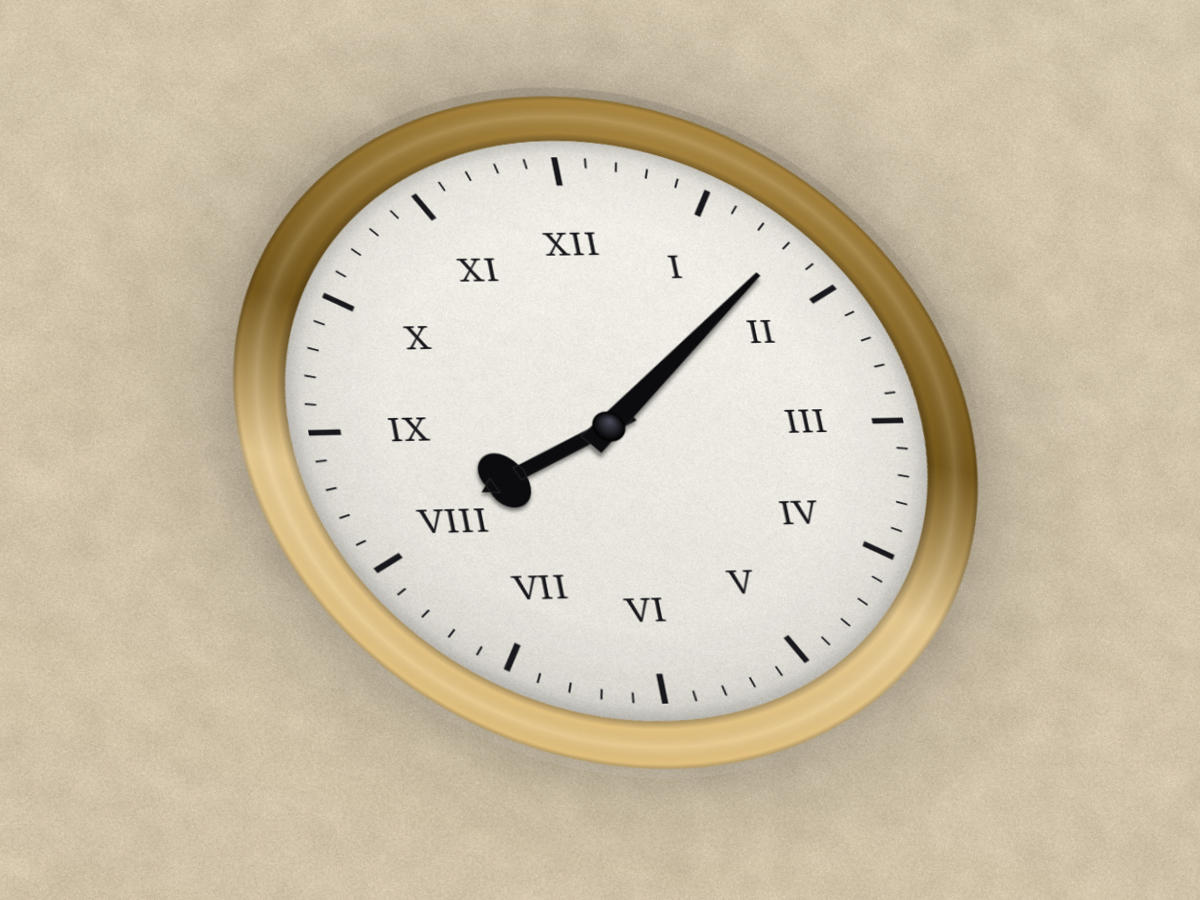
8.08
